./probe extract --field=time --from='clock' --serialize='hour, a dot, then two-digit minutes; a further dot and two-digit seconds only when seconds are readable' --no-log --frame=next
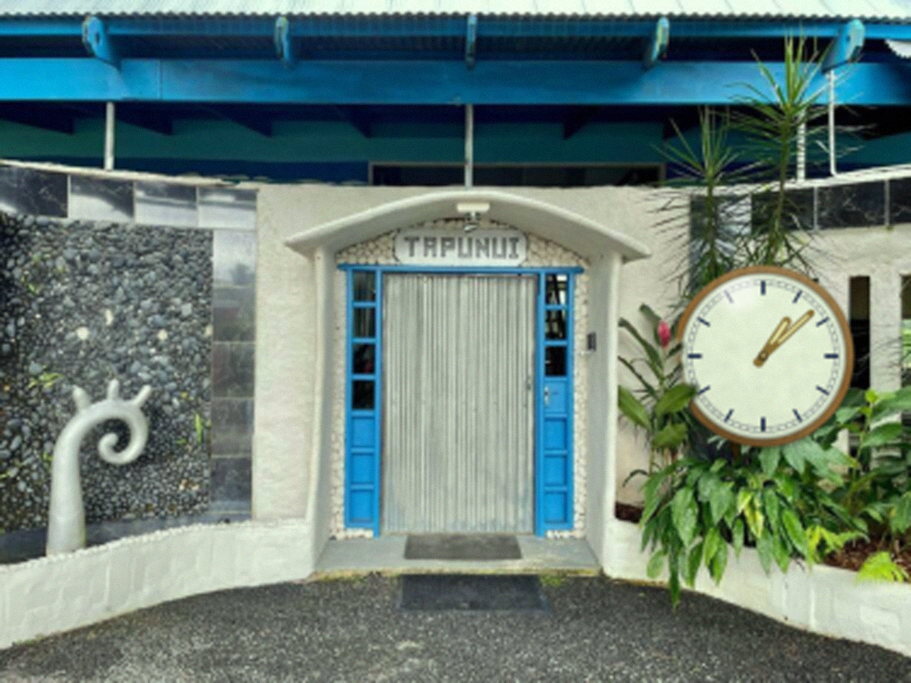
1.08
